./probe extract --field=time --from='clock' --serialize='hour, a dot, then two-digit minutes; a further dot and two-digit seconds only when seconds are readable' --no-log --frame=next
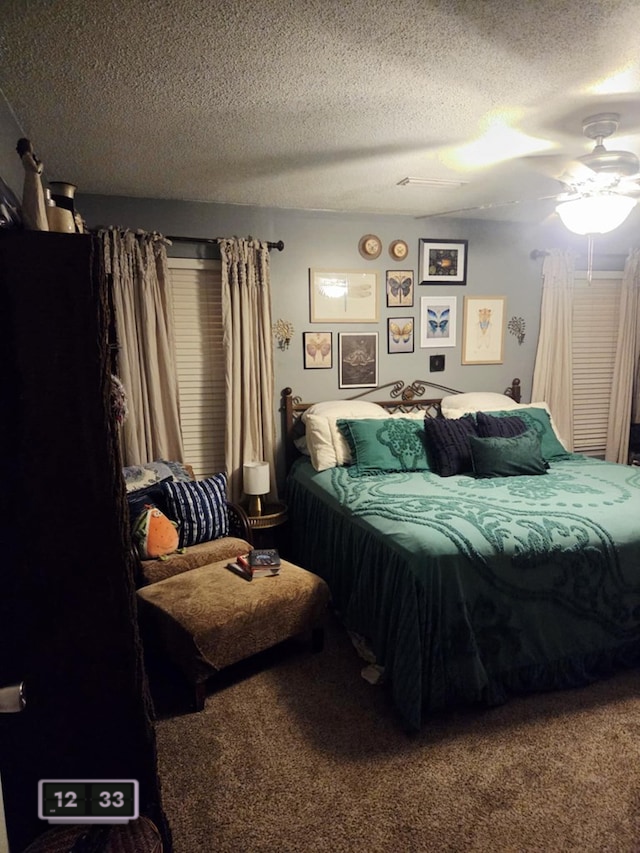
12.33
